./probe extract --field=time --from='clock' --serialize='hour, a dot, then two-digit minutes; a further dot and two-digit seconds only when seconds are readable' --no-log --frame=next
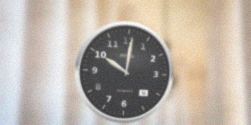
10.01
